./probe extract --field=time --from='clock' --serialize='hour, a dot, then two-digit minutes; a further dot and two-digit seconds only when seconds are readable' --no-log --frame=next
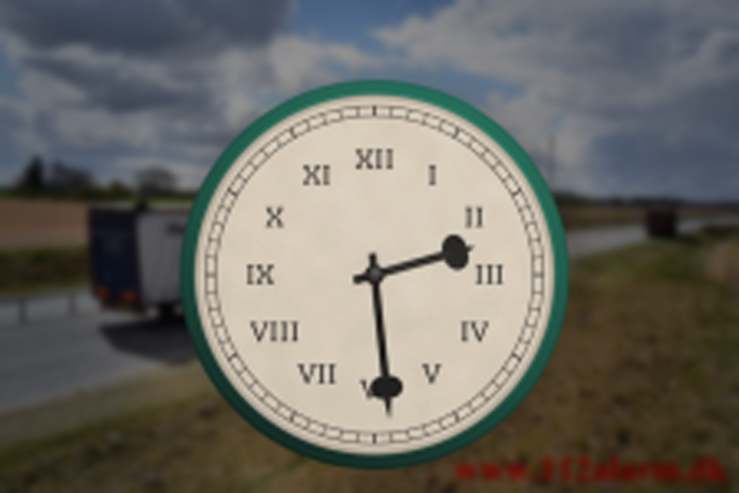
2.29
